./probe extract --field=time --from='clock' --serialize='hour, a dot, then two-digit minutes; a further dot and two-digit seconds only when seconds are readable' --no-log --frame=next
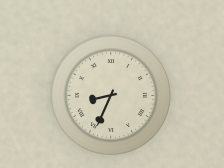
8.34
